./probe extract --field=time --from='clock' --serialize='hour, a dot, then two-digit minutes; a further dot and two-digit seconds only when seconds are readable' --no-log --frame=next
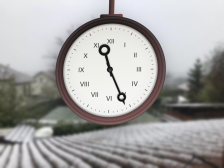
11.26
